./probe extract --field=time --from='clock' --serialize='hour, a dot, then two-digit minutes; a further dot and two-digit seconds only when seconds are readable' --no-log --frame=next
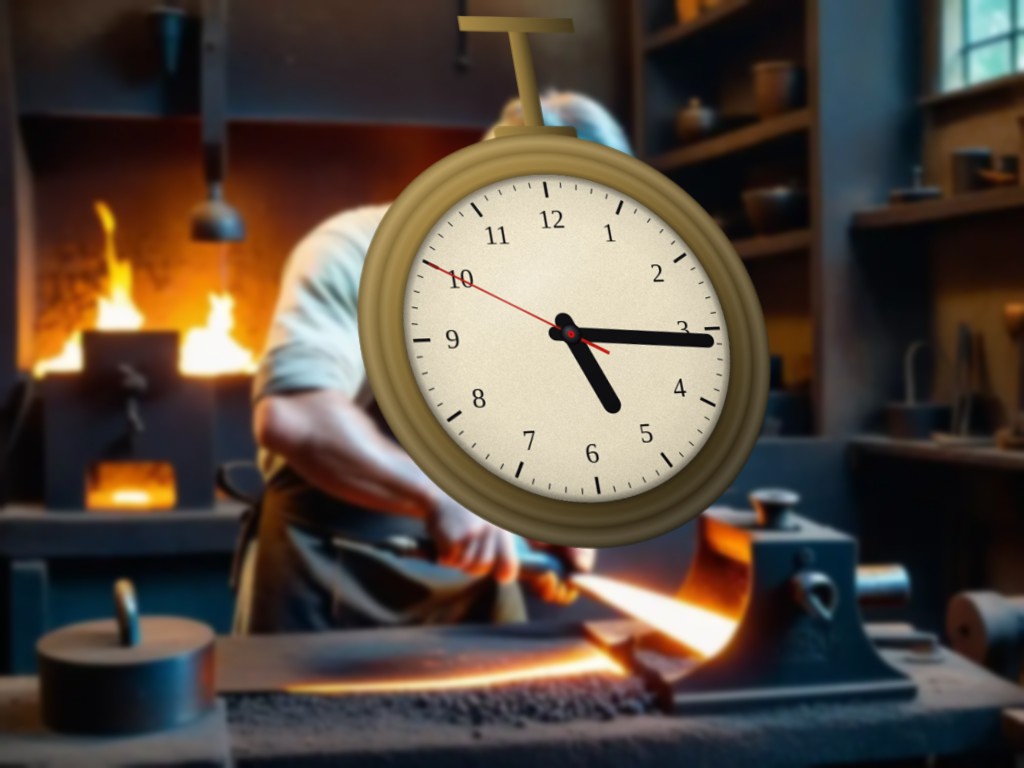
5.15.50
